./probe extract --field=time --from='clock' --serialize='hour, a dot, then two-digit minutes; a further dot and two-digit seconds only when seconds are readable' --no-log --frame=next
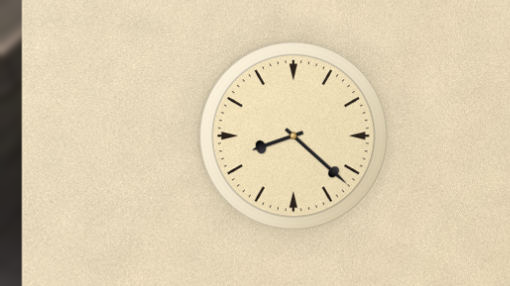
8.22
